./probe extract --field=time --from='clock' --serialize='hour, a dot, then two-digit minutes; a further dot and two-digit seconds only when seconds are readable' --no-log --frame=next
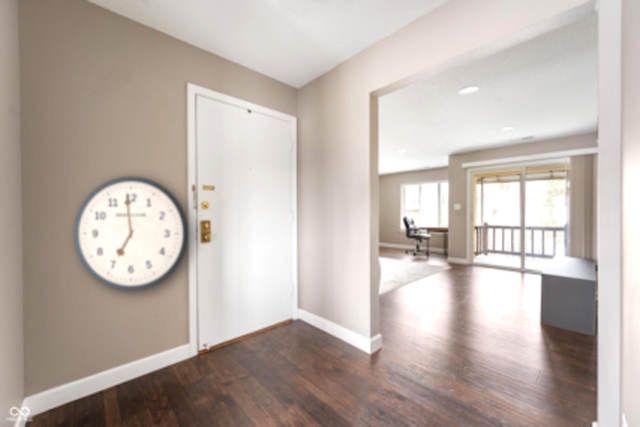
6.59
